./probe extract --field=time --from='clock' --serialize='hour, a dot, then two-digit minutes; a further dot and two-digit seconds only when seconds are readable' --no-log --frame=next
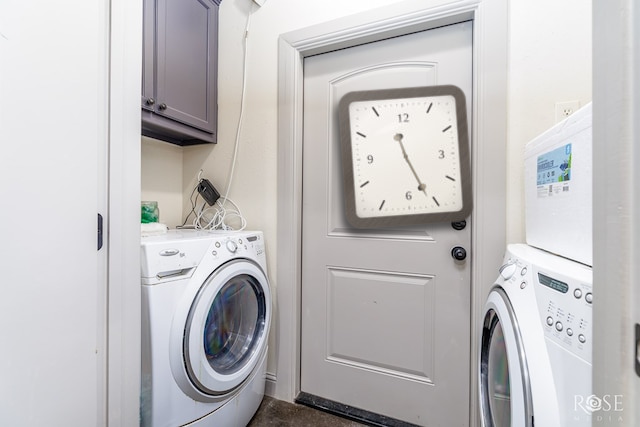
11.26
